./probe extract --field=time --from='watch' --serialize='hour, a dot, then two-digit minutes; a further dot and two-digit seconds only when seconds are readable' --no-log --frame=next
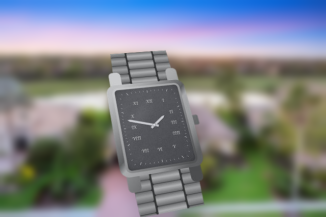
1.48
